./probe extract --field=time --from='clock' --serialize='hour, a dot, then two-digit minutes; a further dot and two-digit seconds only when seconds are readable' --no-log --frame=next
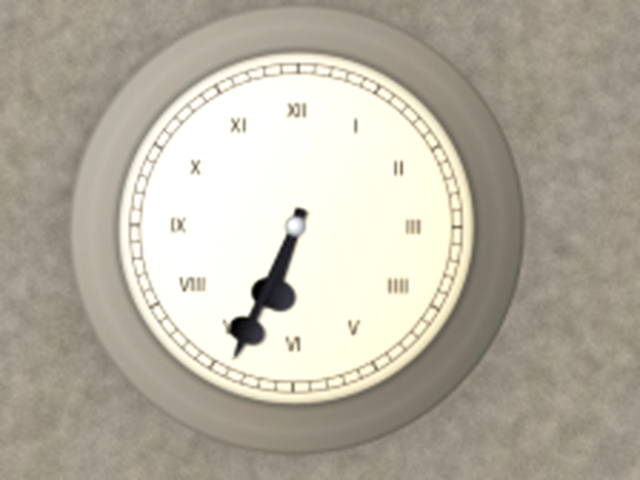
6.34
